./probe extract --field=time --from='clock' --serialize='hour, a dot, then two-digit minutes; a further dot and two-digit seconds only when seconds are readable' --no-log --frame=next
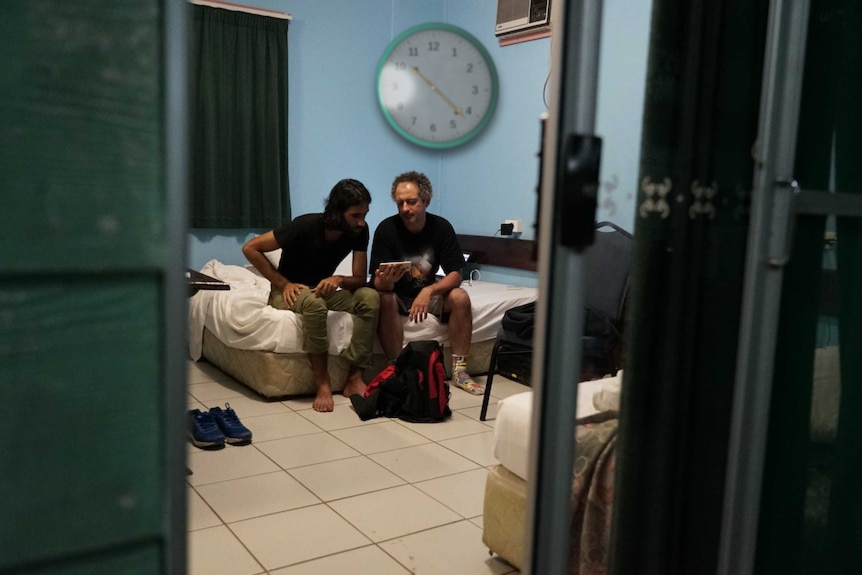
10.22
